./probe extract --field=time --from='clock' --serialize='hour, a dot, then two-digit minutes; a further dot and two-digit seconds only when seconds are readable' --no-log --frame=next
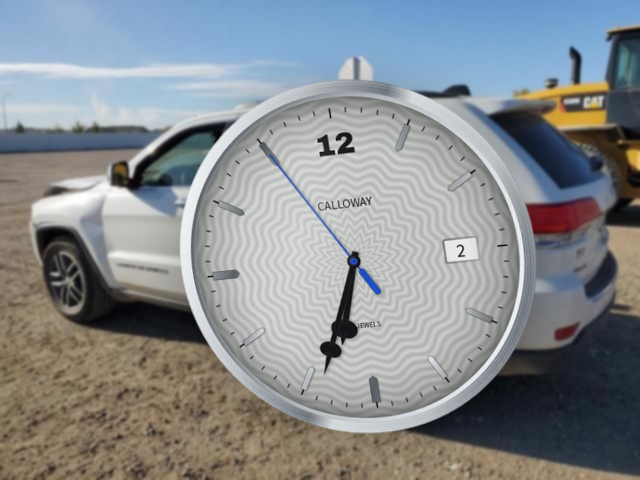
6.33.55
